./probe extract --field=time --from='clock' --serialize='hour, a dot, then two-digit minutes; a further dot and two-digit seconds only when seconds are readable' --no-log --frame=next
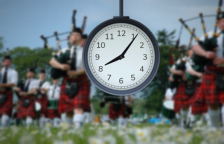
8.06
